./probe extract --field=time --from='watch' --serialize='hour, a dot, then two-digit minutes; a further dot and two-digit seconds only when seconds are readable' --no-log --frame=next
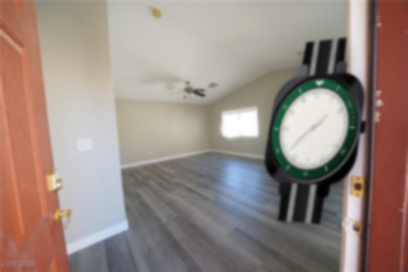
1.38
